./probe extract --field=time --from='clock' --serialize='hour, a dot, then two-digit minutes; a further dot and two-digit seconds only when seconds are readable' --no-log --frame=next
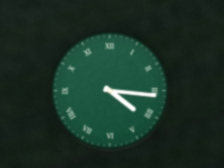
4.16
